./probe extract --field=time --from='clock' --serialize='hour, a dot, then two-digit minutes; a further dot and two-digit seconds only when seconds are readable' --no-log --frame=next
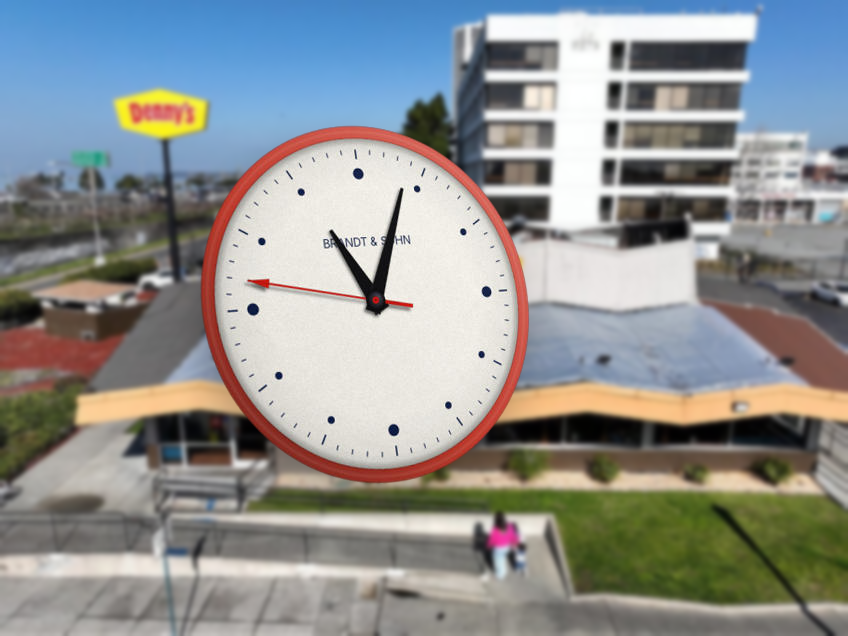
11.03.47
